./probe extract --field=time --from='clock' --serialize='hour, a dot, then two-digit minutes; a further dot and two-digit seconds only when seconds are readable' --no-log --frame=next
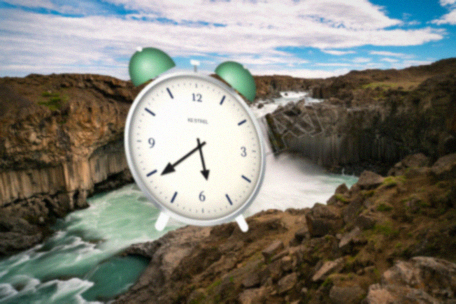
5.39
